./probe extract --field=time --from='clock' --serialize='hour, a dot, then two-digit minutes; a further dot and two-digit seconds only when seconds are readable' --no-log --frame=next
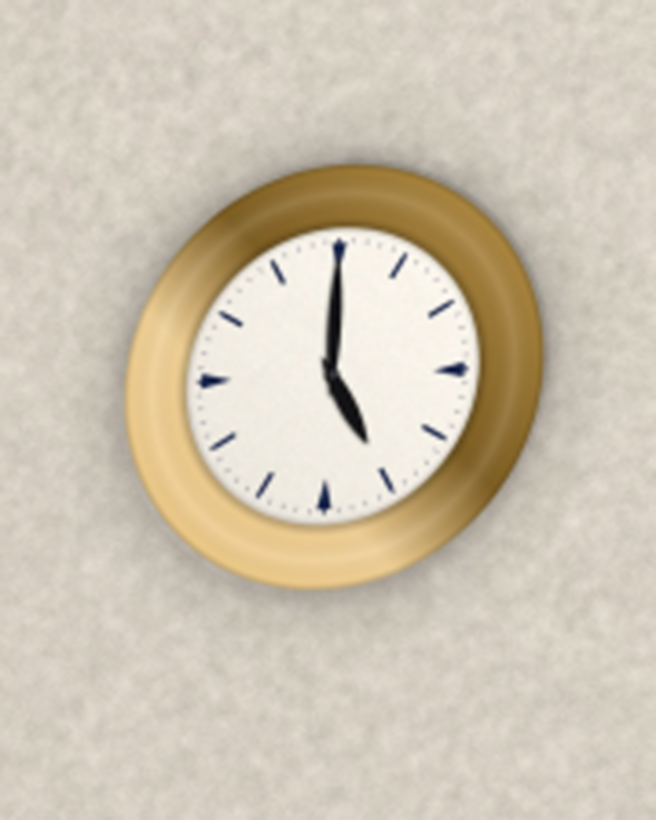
5.00
